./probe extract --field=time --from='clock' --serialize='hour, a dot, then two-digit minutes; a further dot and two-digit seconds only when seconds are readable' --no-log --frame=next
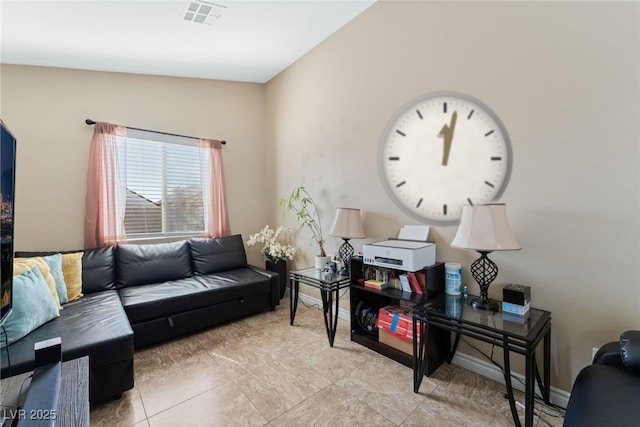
12.02
